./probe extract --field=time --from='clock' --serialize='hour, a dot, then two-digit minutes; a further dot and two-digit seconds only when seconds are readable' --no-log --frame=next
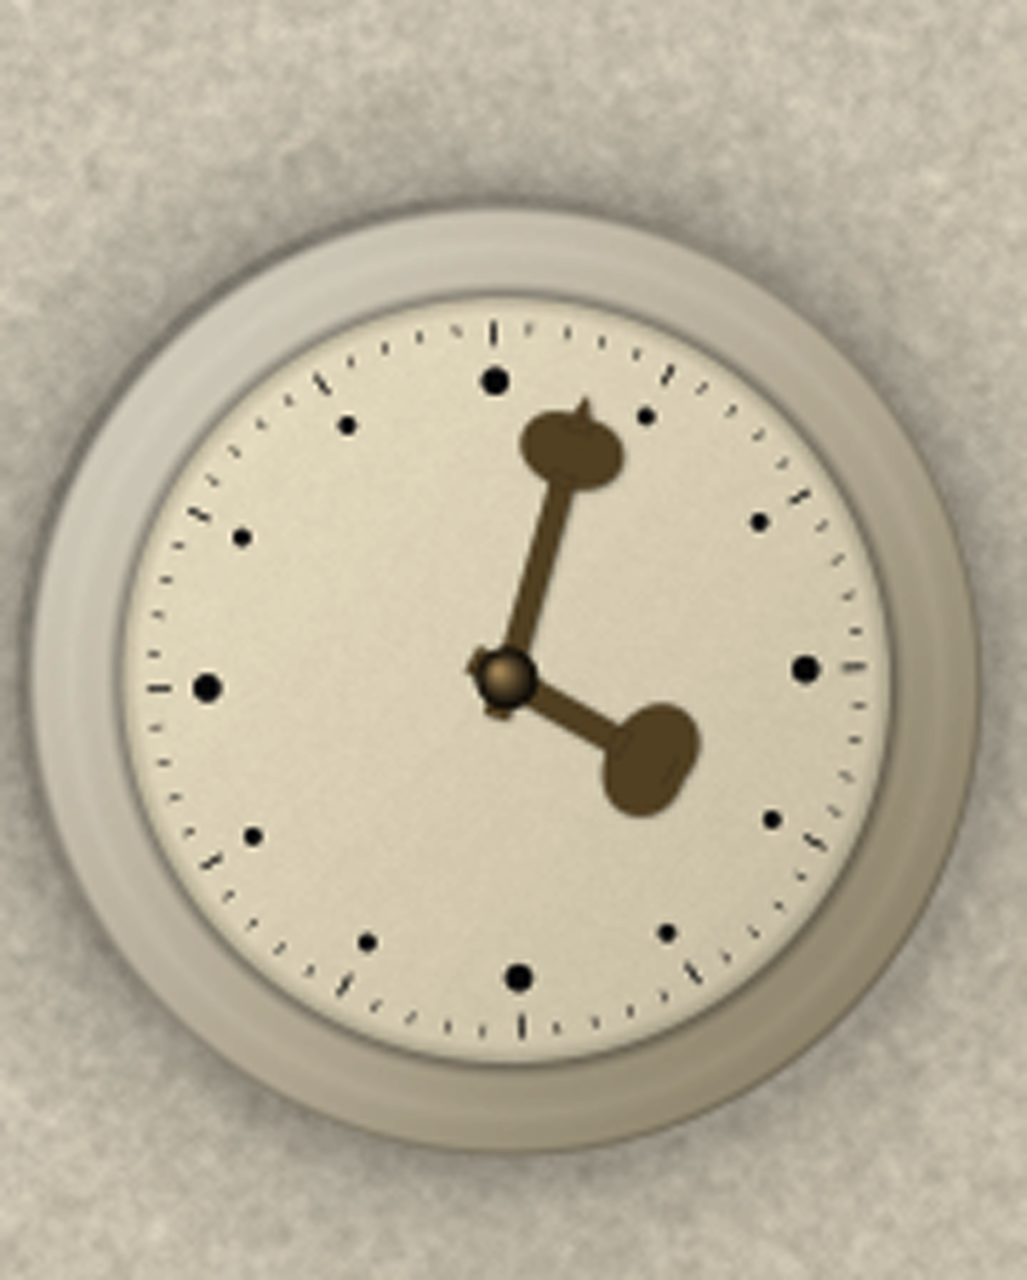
4.03
